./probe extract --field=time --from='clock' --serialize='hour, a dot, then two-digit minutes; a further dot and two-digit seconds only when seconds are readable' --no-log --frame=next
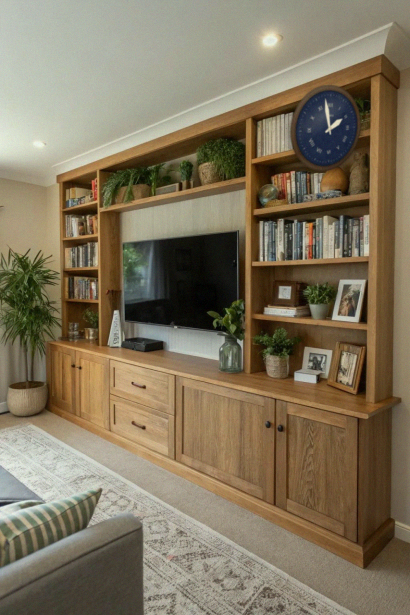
1.58
